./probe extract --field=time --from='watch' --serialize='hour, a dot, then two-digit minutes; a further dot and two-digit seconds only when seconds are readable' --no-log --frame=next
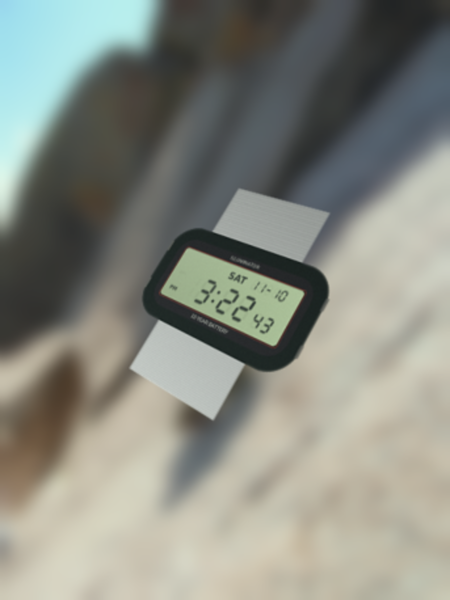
3.22.43
